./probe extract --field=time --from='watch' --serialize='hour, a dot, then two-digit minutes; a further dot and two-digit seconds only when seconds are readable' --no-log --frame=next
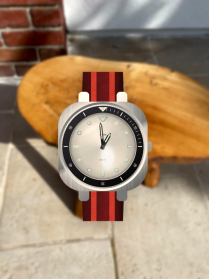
12.59
